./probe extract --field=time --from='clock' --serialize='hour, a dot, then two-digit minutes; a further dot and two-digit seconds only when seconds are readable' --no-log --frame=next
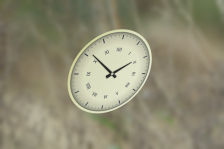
1.51
